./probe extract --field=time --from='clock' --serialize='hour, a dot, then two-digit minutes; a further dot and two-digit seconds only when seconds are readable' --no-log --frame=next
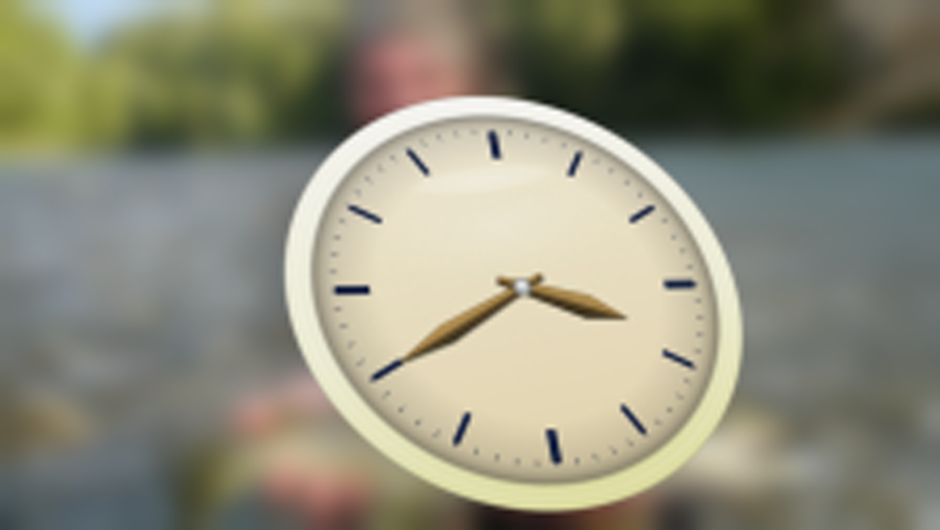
3.40
